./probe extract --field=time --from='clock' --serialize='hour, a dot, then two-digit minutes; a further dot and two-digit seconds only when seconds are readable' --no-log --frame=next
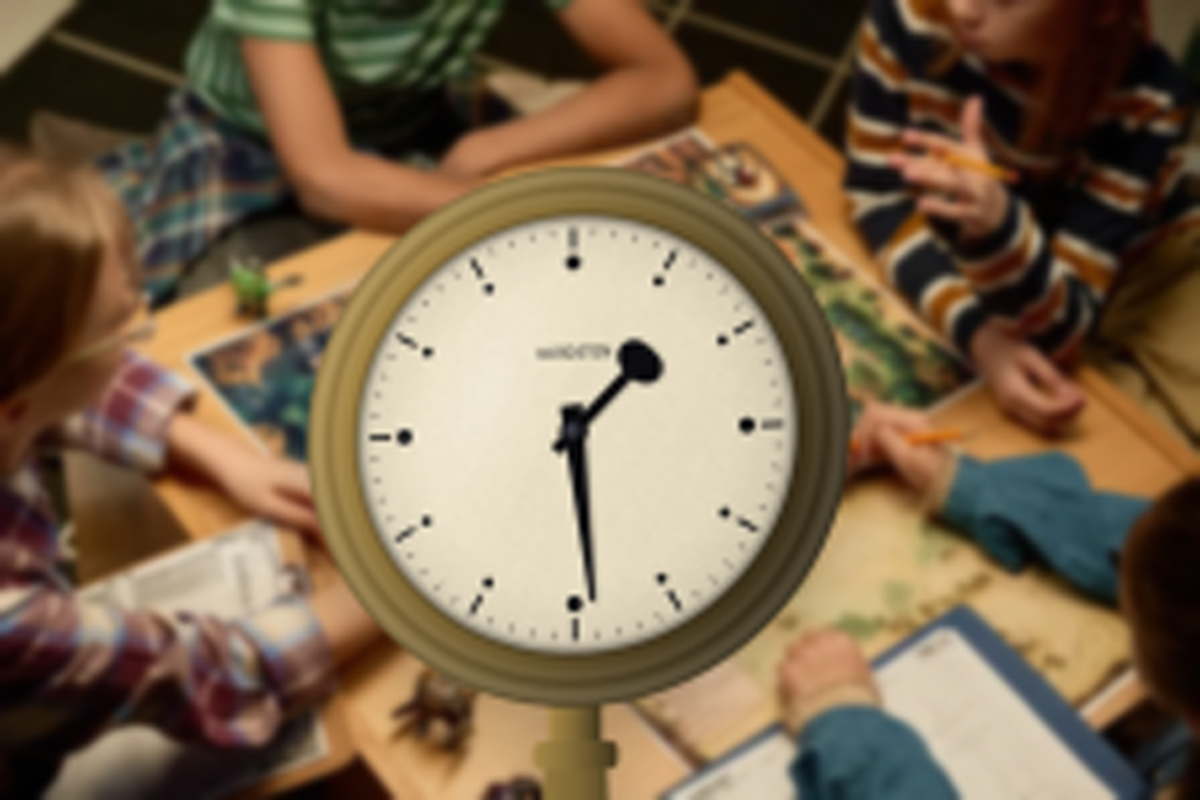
1.29
